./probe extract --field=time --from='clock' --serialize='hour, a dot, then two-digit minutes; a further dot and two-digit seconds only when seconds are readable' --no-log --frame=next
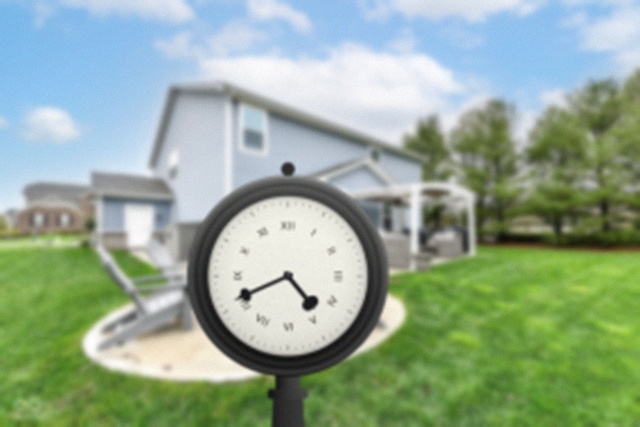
4.41
